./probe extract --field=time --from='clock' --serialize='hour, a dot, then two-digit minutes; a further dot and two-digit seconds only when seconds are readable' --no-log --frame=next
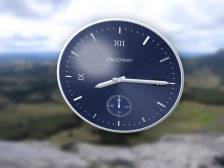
8.15
